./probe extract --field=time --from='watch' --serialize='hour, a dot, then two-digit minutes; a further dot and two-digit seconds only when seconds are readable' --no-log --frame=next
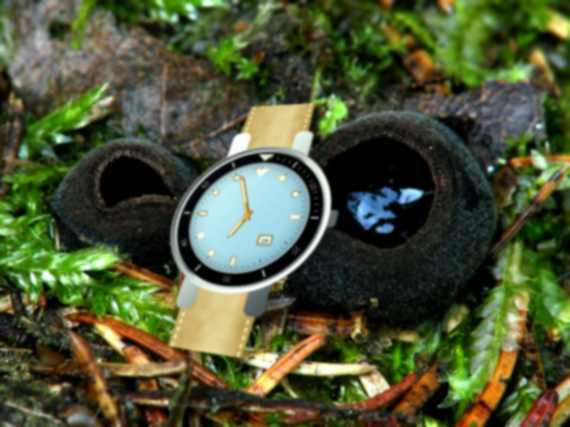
6.56
